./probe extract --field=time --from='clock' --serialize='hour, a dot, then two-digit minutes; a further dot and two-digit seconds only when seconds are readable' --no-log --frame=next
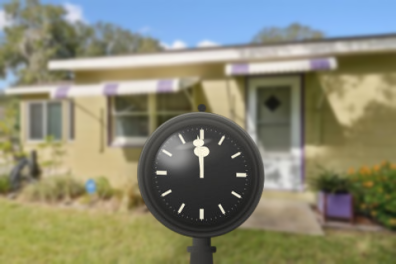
11.59
